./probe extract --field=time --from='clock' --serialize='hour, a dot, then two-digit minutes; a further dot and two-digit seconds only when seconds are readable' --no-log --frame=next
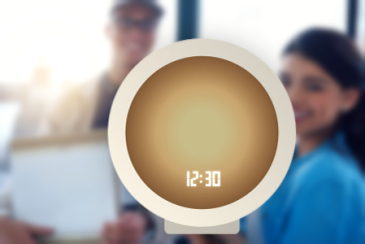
12.30
